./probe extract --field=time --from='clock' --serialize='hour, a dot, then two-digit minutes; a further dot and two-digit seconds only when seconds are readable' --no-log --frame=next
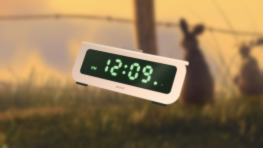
12.09
